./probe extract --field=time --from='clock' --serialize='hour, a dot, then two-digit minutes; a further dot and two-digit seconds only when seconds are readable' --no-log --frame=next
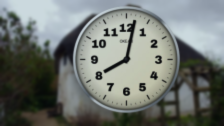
8.02
